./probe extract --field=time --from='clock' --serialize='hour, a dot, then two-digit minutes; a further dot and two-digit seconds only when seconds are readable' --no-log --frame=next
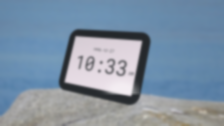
10.33
